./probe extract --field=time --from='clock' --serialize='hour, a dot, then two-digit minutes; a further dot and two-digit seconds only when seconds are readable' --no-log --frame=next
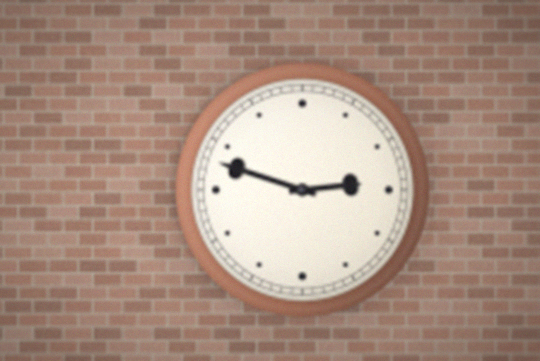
2.48
